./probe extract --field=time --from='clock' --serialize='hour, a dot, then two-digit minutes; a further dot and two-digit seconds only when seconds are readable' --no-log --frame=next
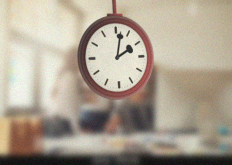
2.02
